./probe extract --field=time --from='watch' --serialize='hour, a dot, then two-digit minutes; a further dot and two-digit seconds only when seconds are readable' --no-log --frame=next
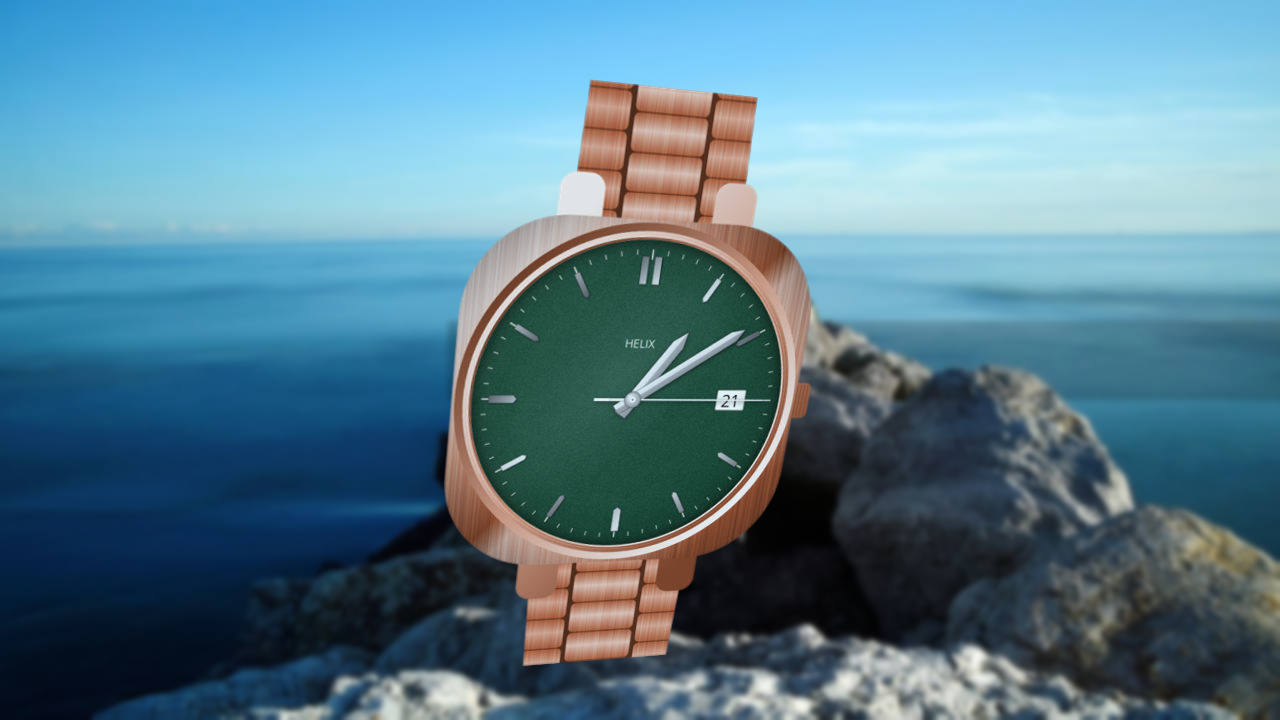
1.09.15
